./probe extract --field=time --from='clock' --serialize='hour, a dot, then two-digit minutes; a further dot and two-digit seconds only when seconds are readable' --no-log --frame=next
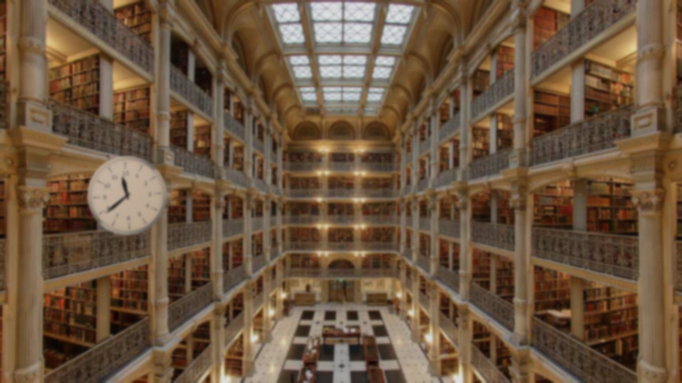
11.39
